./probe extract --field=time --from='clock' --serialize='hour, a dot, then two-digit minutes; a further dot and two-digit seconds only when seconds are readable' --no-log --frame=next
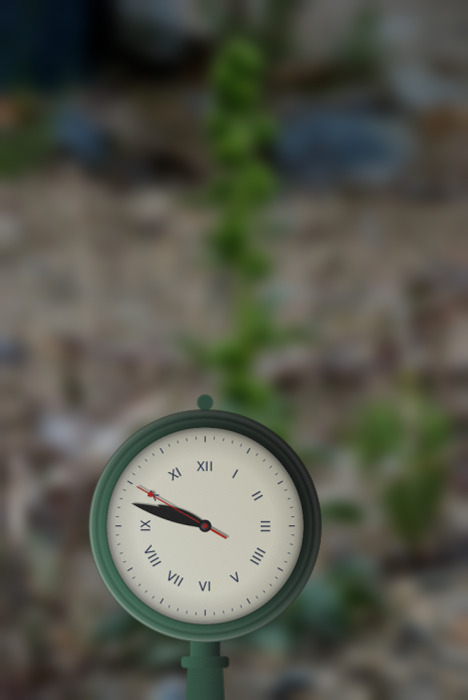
9.47.50
